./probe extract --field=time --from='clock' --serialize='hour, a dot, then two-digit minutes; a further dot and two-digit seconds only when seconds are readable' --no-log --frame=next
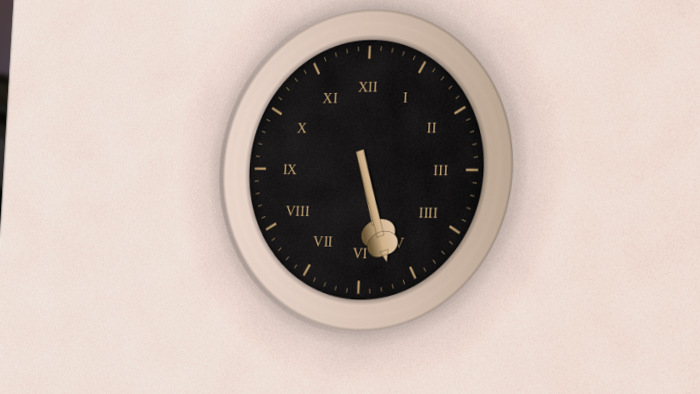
5.27
